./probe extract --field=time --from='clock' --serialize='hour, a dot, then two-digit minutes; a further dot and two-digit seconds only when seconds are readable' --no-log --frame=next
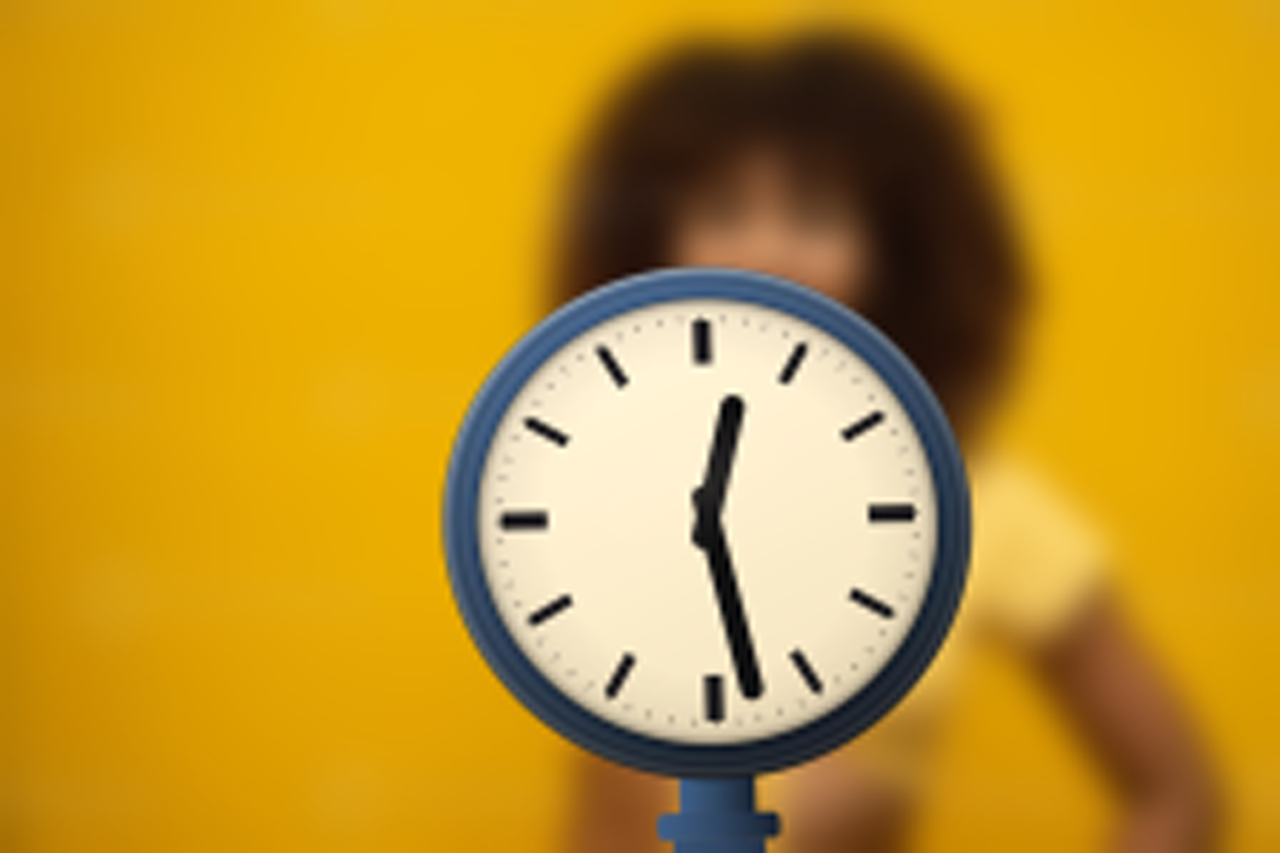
12.28
